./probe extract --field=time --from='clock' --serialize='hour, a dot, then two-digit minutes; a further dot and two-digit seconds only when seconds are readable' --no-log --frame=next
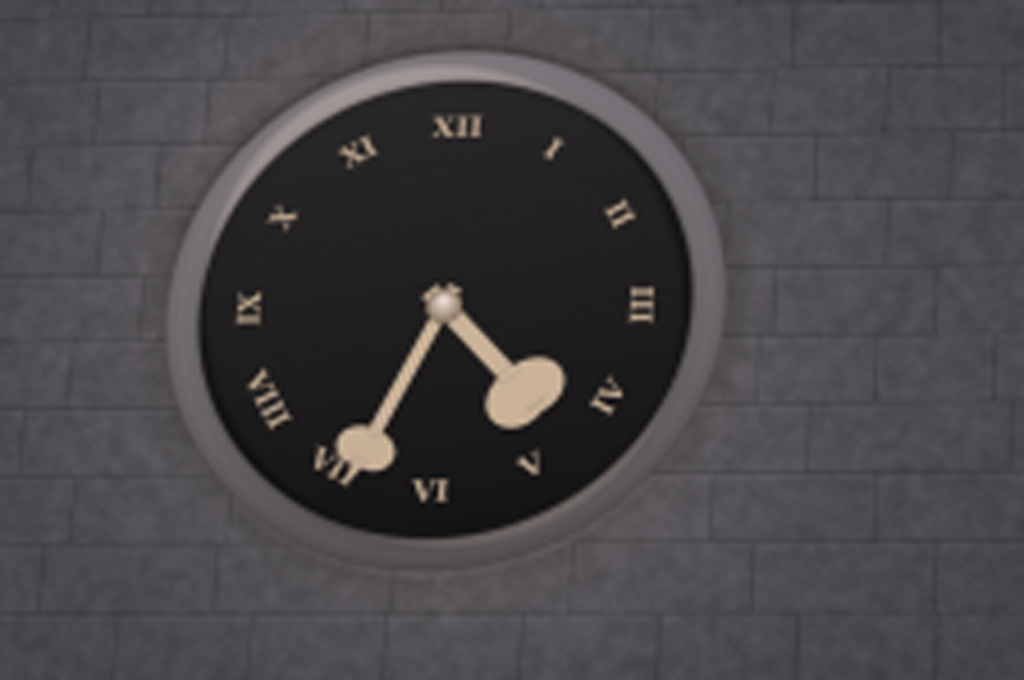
4.34
